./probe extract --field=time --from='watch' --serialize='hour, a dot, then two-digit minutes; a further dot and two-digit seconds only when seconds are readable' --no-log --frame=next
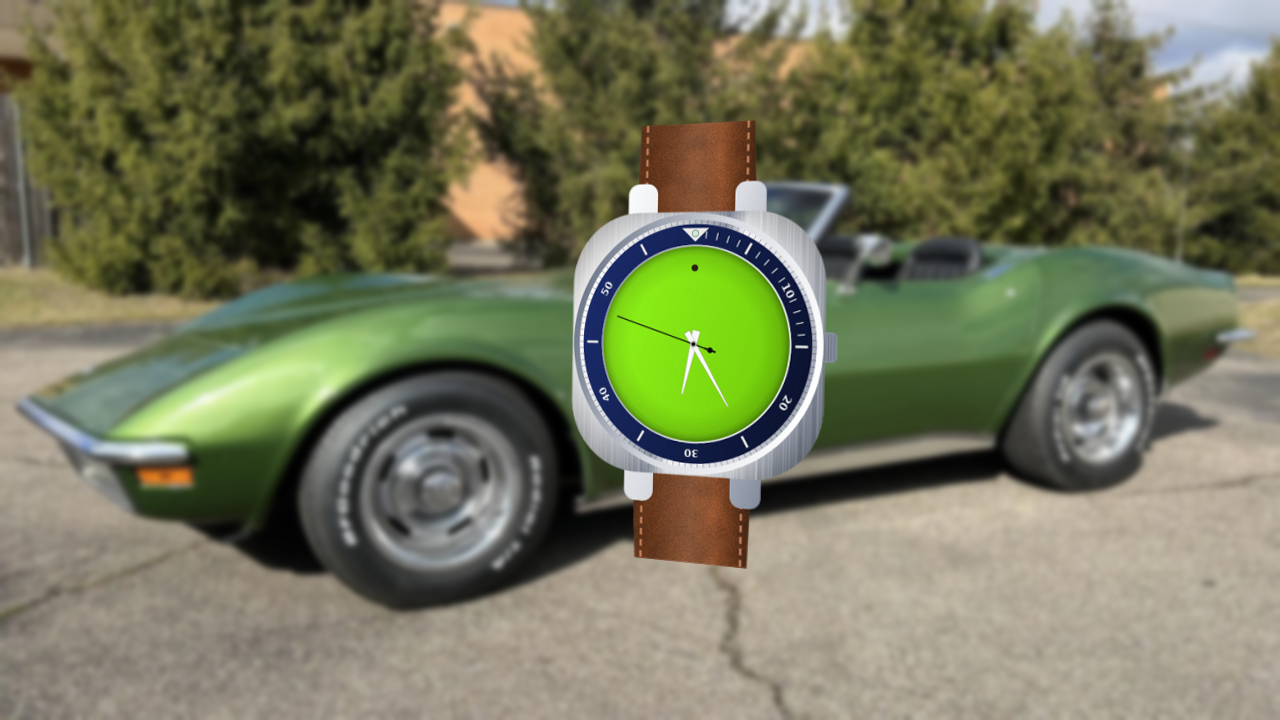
6.24.48
